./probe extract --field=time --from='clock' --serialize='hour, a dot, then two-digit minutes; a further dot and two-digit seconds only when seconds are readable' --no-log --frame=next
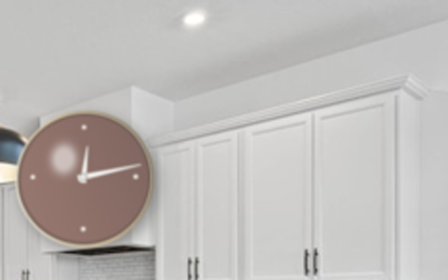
12.13
